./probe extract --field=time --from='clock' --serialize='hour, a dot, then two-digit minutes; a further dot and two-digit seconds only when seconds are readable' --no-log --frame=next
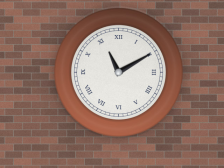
11.10
